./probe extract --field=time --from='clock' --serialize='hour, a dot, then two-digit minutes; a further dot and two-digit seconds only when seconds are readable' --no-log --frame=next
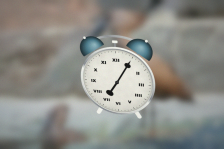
7.05
